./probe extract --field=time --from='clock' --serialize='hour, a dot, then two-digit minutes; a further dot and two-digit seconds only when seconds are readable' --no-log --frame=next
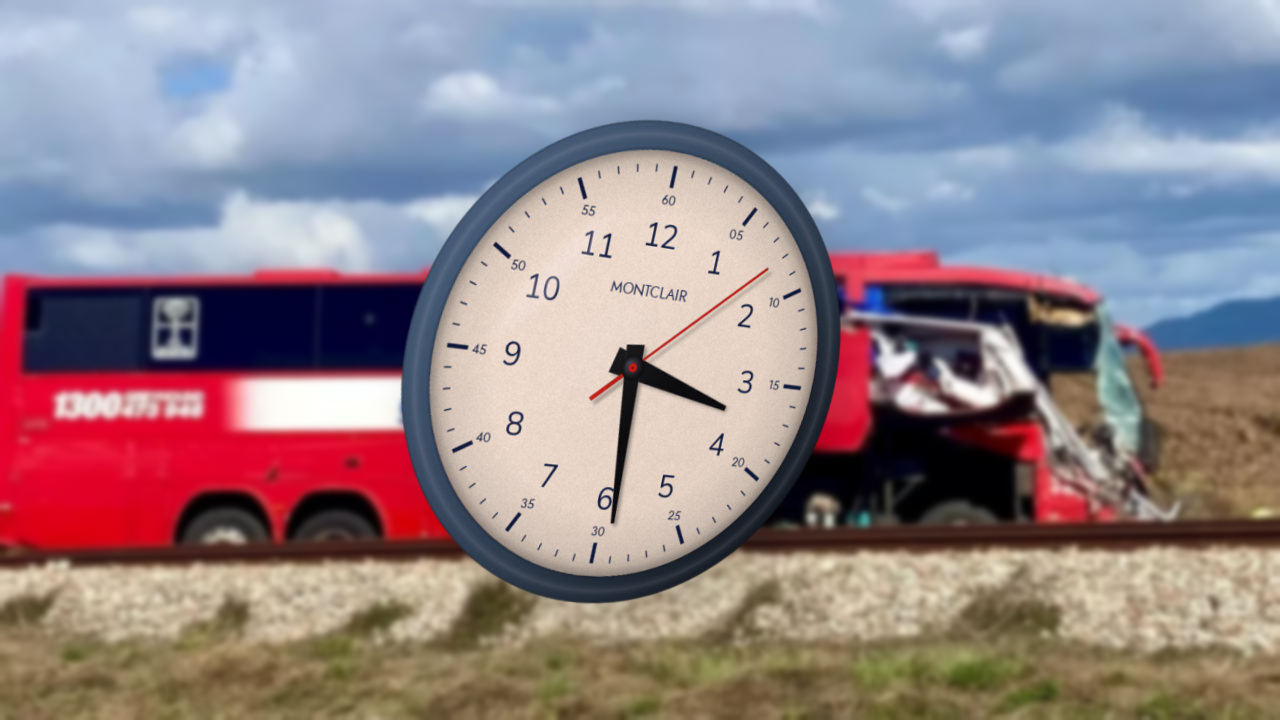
3.29.08
